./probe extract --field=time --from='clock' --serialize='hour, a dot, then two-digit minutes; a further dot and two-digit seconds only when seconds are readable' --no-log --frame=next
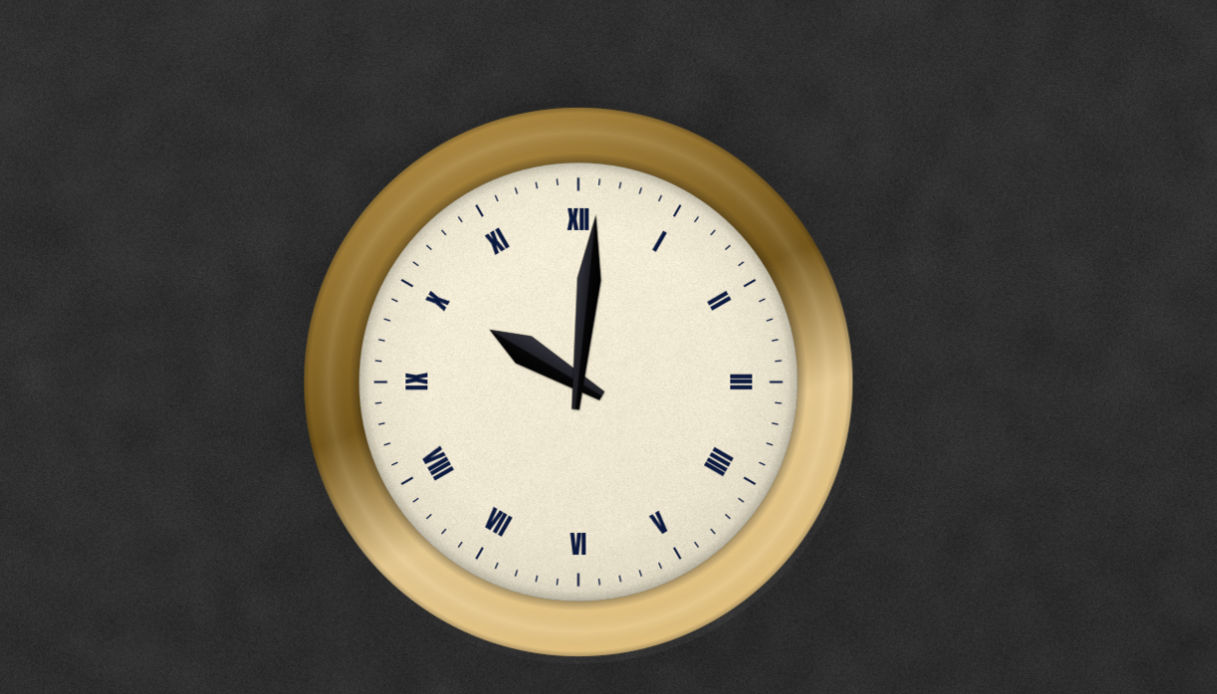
10.01
